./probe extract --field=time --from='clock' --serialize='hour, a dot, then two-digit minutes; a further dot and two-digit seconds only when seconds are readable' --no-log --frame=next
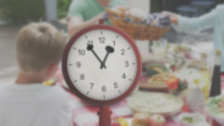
12.54
